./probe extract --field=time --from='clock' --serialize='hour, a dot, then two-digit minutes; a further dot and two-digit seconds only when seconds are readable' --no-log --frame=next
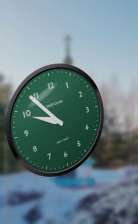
9.54
